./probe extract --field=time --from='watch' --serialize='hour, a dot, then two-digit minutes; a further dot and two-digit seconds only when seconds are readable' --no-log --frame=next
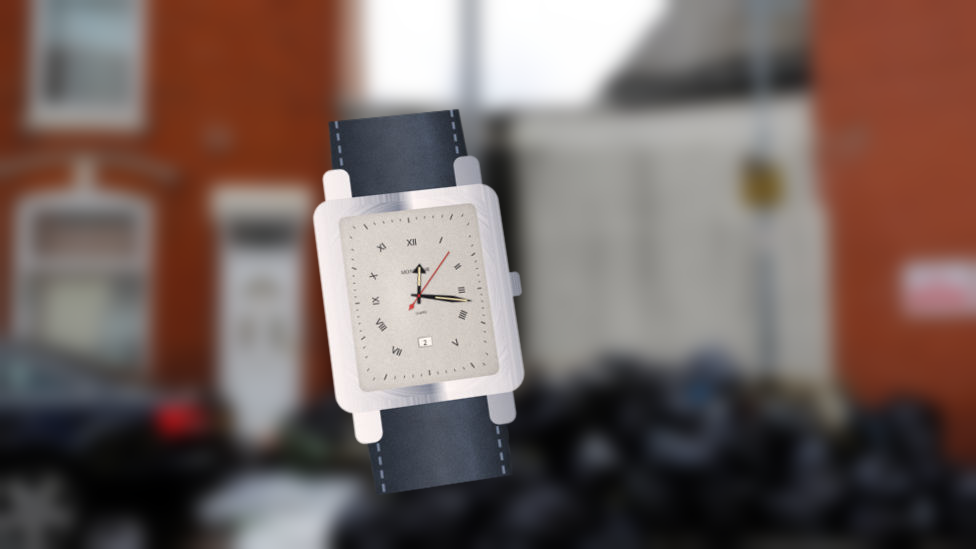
12.17.07
